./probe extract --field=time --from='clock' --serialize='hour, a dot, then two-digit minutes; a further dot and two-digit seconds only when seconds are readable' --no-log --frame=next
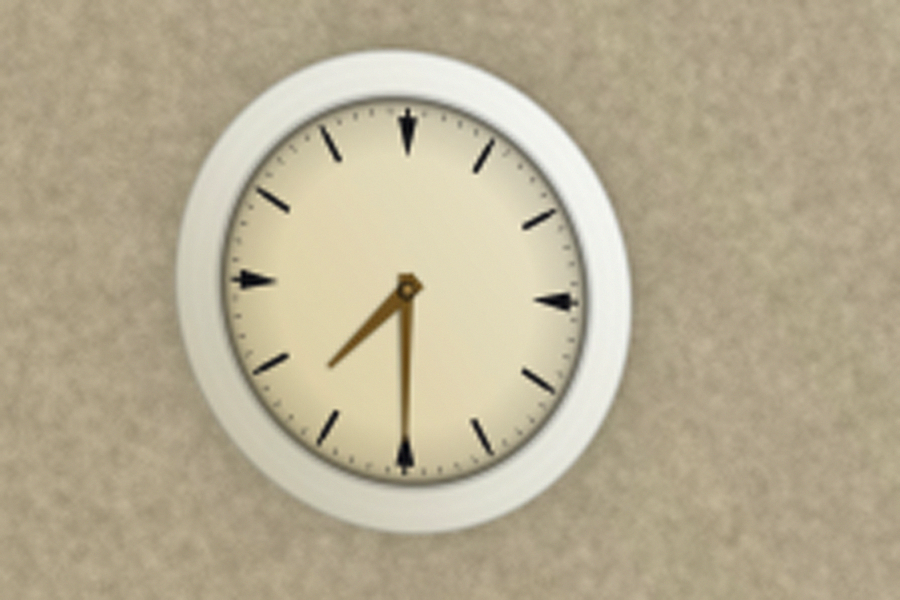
7.30
